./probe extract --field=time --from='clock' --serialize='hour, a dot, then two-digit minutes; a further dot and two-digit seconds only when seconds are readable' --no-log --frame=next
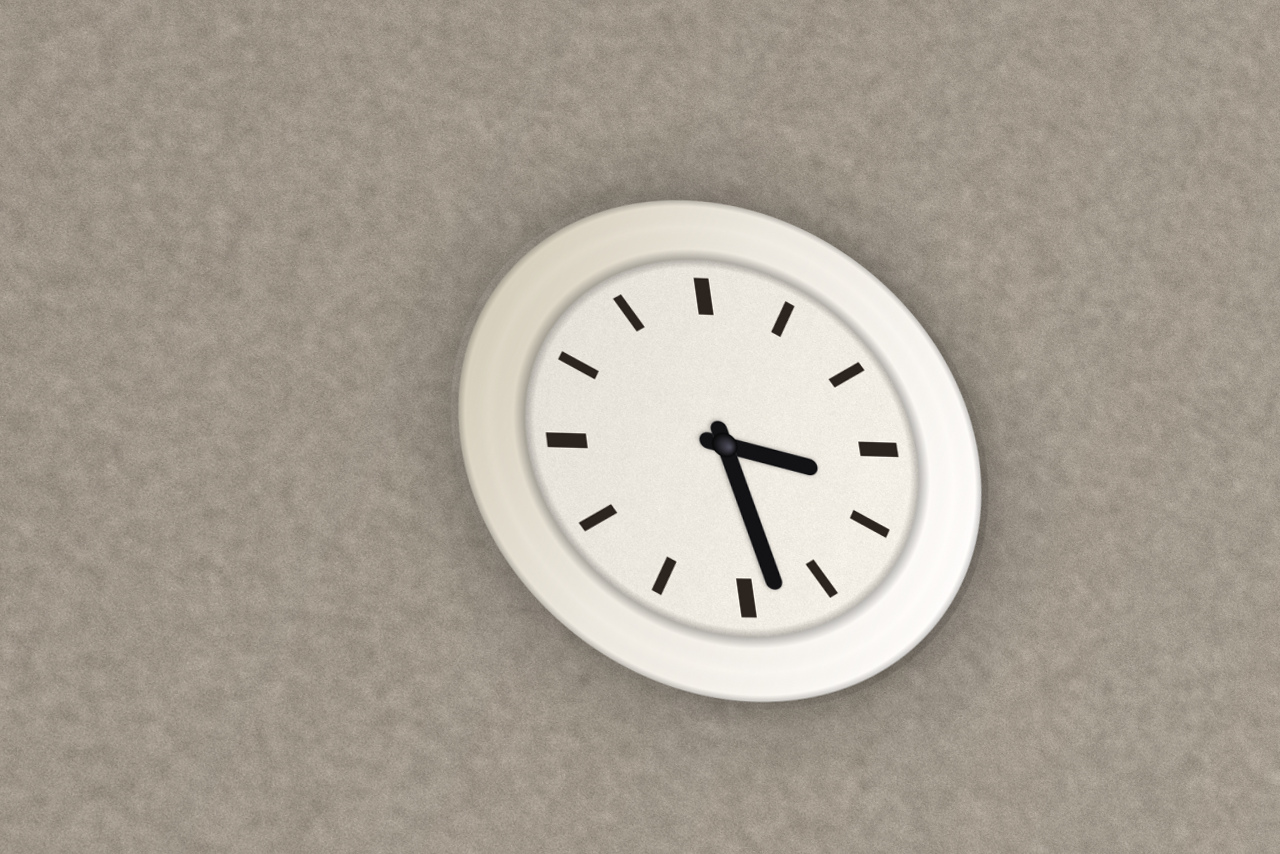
3.28
